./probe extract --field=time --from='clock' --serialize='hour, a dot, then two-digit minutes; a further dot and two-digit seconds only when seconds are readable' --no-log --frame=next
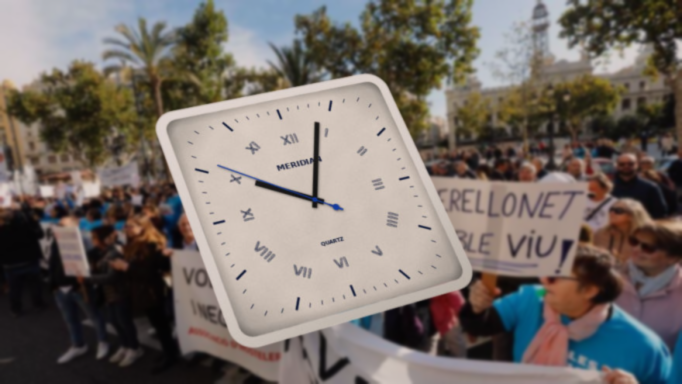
10.03.51
